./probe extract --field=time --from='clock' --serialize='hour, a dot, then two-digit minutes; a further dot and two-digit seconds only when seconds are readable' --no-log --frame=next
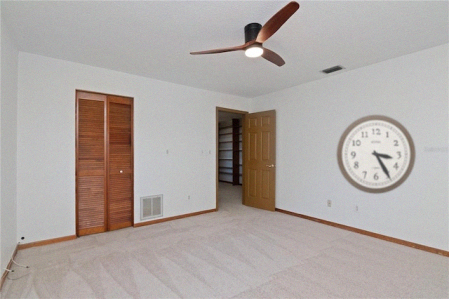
3.25
